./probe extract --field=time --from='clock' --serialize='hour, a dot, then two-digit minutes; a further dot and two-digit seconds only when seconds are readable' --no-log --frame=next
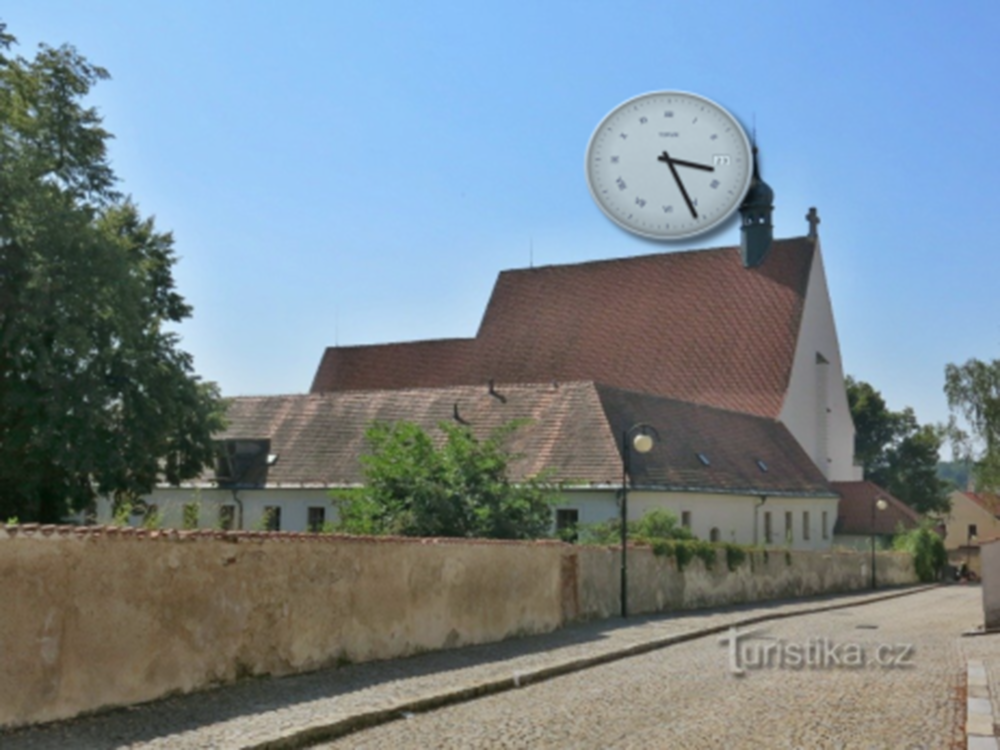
3.26
